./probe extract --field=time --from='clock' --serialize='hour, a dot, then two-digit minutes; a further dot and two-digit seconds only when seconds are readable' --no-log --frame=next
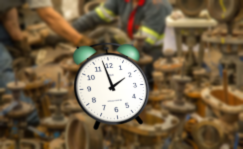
1.58
